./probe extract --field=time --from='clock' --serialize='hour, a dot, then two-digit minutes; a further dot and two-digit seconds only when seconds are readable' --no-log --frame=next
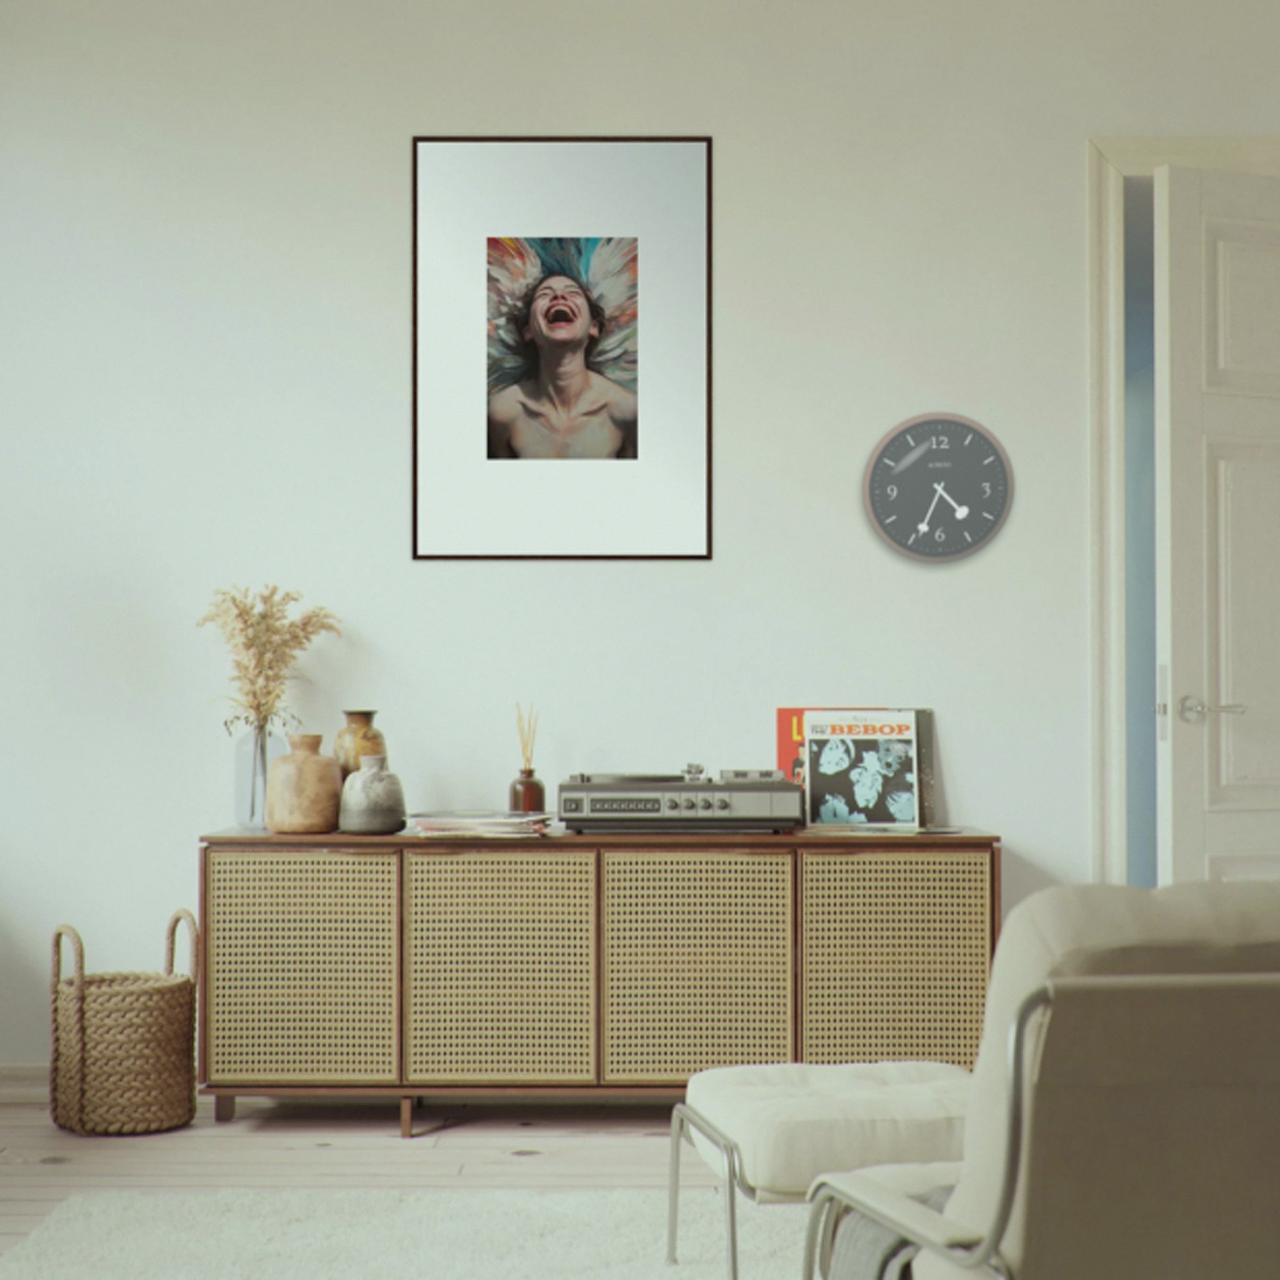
4.34
